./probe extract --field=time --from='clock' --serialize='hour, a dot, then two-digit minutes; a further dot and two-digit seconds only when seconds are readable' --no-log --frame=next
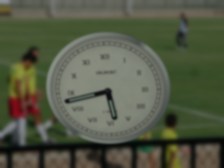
5.43
